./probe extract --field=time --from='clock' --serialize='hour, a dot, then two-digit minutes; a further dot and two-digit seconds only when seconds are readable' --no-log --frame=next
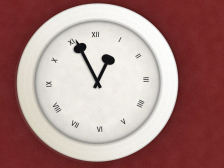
12.56
